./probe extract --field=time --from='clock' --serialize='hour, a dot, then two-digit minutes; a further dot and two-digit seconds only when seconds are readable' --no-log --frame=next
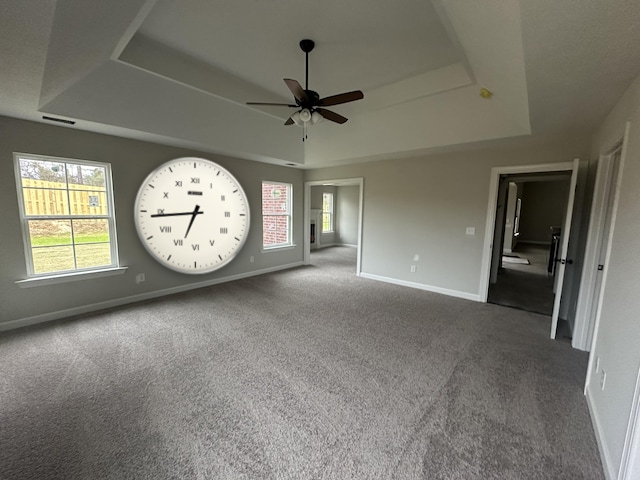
6.44
